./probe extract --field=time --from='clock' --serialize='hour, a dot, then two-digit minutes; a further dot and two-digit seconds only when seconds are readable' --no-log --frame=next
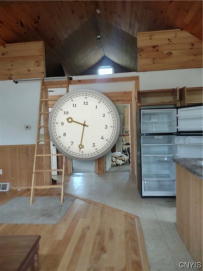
9.31
